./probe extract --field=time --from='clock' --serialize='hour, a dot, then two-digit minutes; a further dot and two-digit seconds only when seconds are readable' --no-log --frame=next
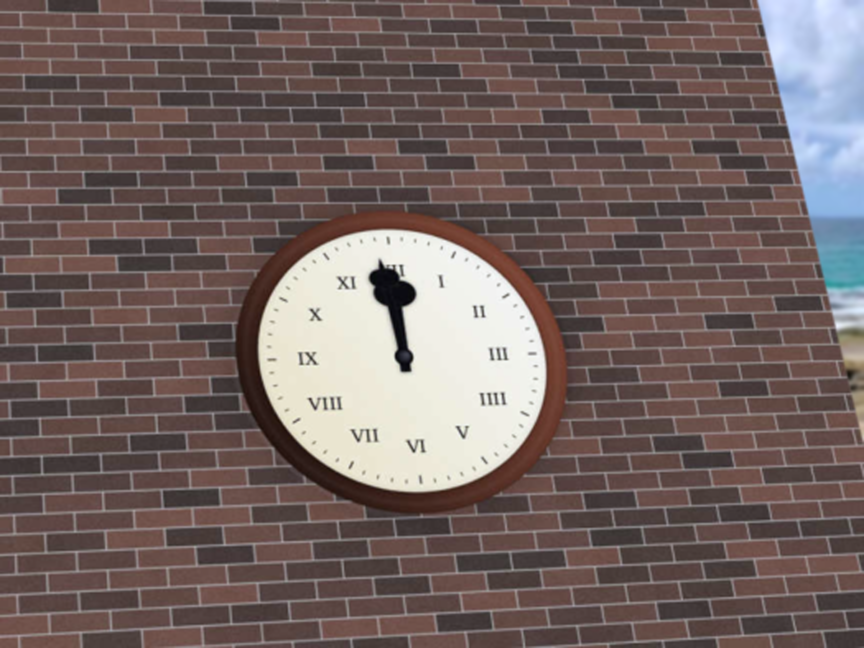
11.59
